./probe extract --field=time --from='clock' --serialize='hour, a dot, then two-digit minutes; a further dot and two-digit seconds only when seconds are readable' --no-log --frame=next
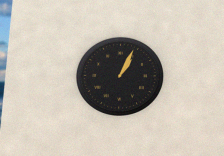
1.04
